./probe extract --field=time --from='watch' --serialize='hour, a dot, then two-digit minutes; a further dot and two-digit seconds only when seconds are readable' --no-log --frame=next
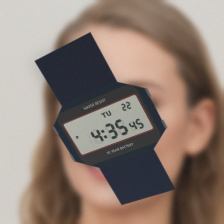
4.35.45
